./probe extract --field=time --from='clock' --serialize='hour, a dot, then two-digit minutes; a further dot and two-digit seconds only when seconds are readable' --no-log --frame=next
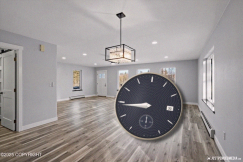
8.44
